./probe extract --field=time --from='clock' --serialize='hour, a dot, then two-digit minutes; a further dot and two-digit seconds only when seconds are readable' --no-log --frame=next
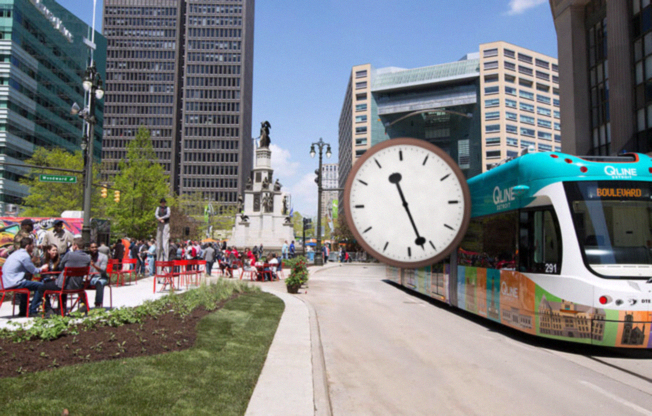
11.27
